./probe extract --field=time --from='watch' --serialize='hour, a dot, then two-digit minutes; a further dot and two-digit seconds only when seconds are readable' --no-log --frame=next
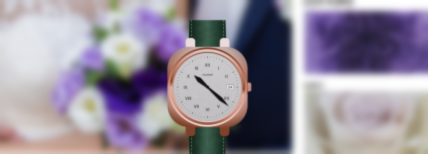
10.22
